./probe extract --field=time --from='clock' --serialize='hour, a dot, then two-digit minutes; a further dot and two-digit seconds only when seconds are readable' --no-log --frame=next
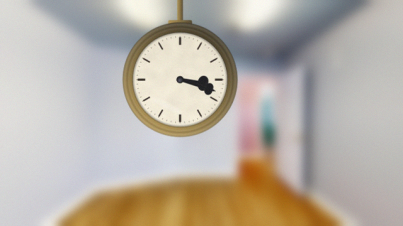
3.18
